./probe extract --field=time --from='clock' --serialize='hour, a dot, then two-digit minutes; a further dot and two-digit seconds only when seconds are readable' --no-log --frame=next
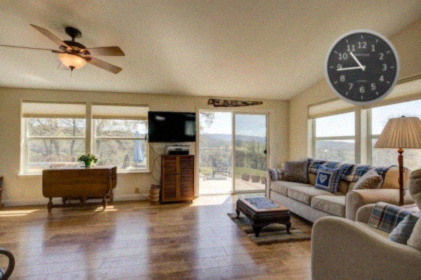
10.44
